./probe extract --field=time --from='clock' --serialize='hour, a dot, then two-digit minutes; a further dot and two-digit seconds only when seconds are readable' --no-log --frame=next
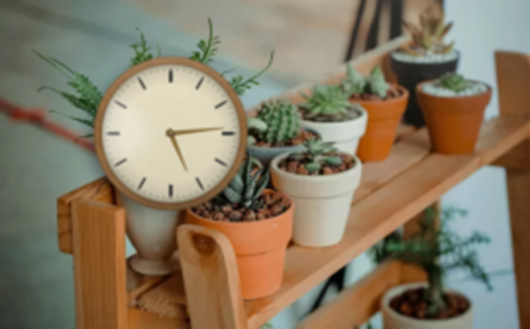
5.14
